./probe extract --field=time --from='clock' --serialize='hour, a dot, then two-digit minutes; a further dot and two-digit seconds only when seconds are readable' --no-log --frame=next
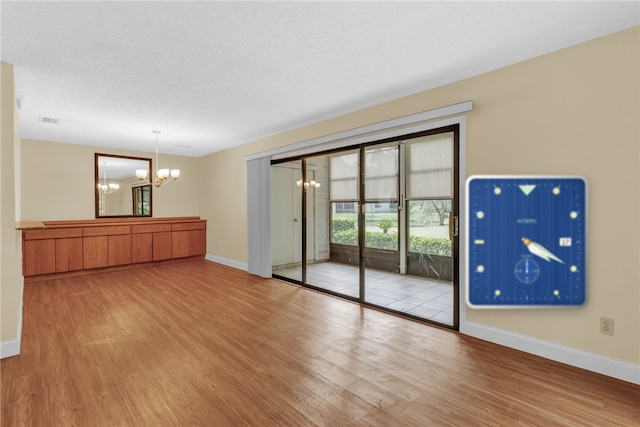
4.20
